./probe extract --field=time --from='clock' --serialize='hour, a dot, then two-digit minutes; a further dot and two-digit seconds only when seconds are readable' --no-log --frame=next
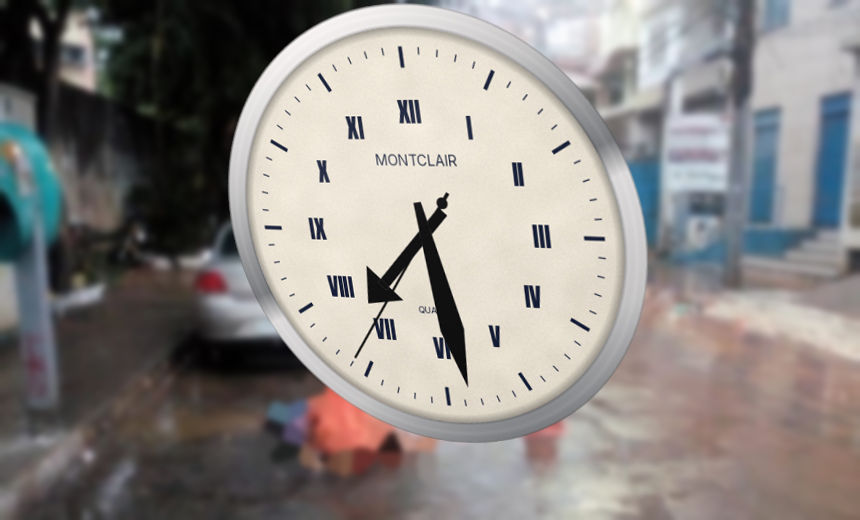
7.28.36
